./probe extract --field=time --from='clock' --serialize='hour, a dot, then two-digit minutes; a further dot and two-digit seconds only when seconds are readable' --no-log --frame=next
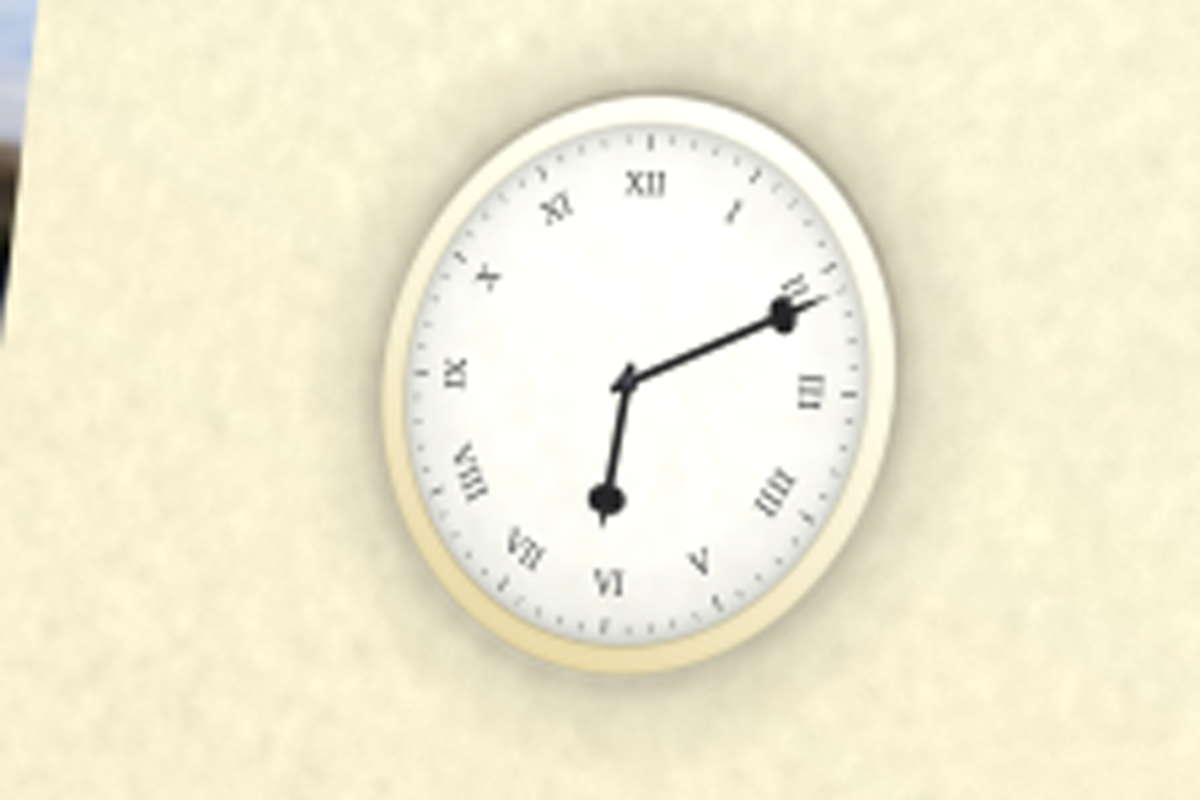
6.11
